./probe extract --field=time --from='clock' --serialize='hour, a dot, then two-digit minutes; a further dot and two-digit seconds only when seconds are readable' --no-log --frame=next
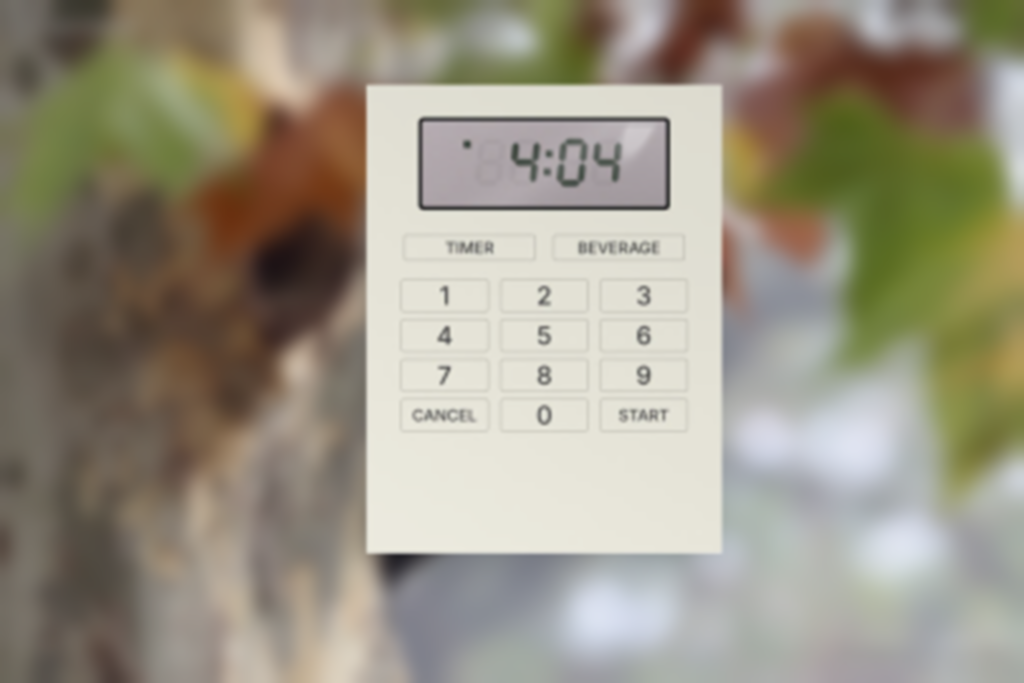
4.04
